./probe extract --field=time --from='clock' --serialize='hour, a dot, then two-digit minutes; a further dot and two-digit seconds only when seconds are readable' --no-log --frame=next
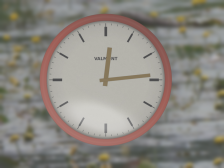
12.14
